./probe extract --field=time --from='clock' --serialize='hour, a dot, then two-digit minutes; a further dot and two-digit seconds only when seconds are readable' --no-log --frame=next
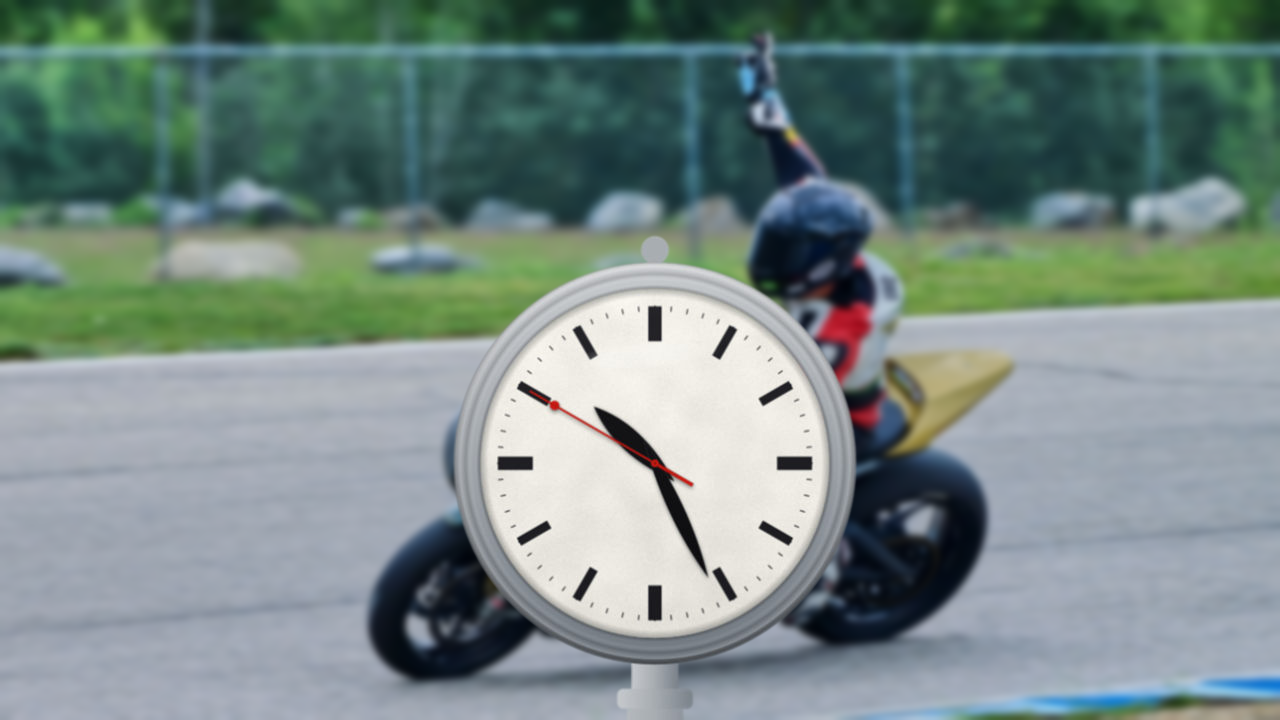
10.25.50
